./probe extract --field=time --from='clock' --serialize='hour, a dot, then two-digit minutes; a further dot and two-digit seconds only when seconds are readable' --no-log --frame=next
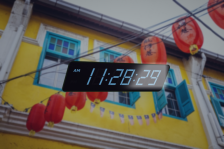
11.28.29
